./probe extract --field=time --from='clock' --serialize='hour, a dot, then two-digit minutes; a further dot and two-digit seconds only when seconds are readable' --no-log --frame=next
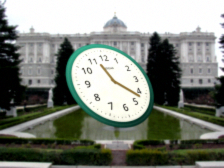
11.22
